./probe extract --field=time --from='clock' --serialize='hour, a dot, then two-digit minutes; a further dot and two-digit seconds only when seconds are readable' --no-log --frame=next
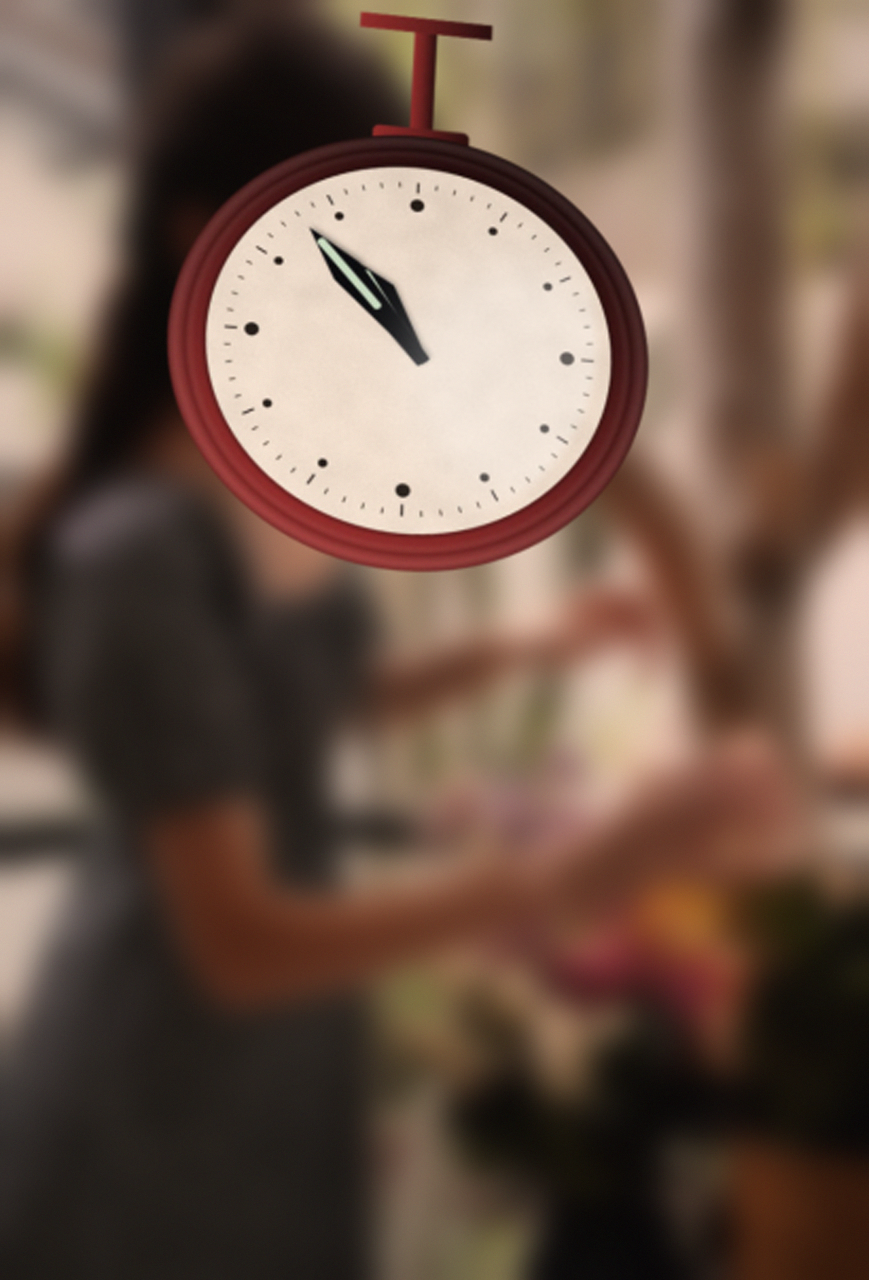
10.53
